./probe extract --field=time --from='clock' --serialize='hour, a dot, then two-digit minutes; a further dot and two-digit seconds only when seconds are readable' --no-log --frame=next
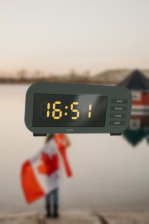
16.51
